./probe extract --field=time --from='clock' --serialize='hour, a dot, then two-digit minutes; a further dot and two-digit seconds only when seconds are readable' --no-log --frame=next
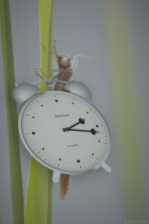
2.17
